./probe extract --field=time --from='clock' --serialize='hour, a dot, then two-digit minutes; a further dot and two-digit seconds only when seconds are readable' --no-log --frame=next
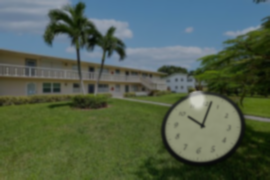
10.02
